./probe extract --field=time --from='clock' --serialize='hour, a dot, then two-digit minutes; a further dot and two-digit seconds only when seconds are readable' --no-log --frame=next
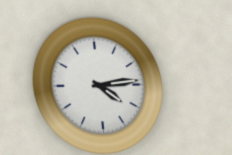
4.14
